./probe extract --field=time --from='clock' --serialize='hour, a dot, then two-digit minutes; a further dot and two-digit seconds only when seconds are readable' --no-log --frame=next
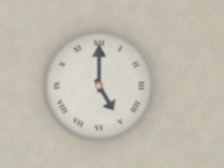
5.00
